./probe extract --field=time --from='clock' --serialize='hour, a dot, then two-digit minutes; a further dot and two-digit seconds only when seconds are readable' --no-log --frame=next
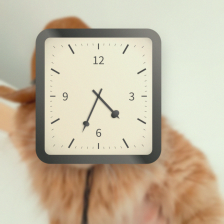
4.34
